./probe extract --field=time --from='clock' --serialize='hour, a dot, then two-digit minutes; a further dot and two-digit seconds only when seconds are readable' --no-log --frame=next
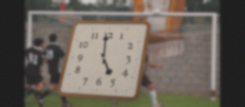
4.59
